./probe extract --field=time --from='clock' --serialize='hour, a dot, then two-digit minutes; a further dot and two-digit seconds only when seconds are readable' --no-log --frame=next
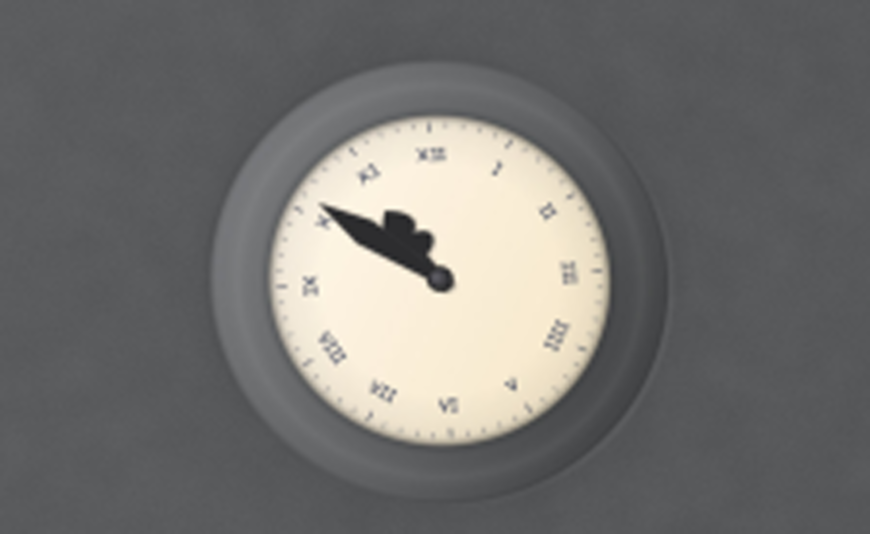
10.51
